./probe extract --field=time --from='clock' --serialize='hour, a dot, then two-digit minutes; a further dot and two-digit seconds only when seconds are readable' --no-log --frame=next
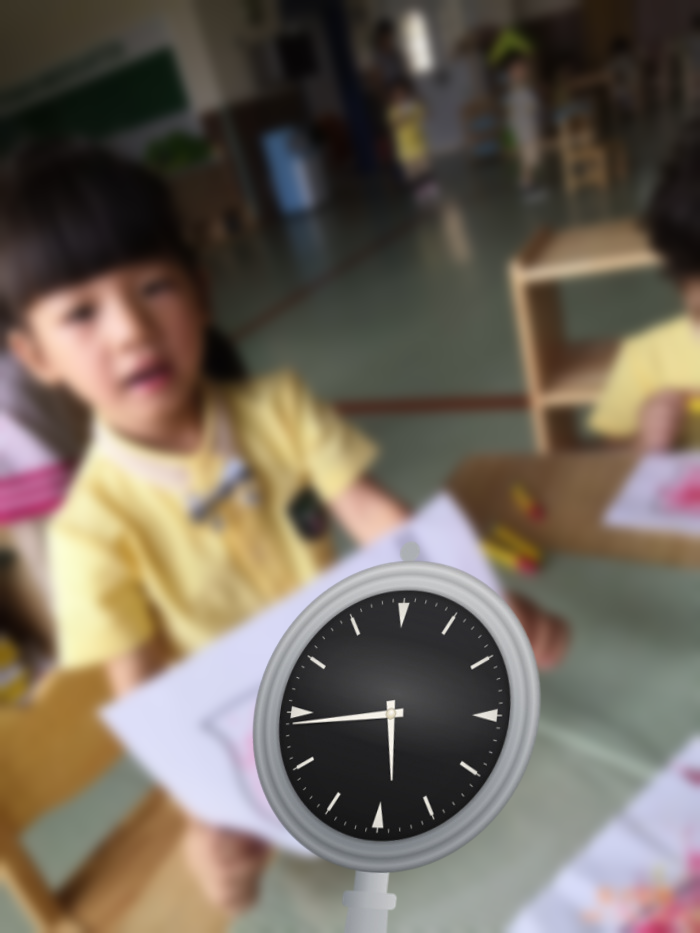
5.44
